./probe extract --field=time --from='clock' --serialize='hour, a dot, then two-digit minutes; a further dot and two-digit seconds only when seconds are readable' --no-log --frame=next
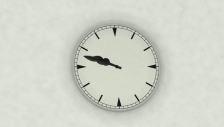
9.48
